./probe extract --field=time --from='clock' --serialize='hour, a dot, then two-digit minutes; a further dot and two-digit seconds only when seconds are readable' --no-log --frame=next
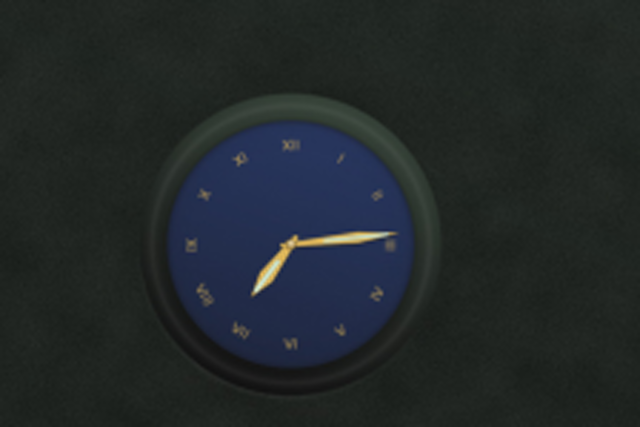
7.14
